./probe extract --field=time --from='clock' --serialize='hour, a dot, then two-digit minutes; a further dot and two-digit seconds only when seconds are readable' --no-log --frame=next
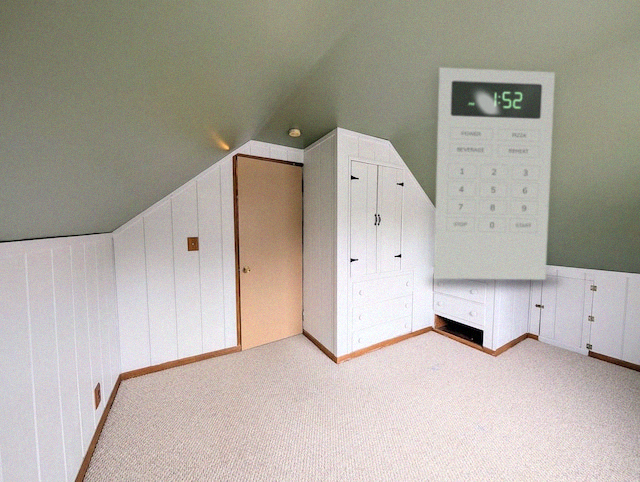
1.52
